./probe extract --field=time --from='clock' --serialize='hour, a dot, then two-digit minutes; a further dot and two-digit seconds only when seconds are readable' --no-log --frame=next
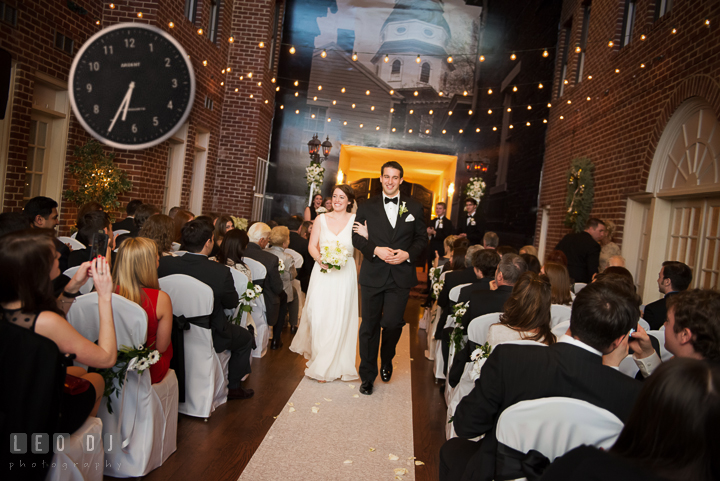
6.35
